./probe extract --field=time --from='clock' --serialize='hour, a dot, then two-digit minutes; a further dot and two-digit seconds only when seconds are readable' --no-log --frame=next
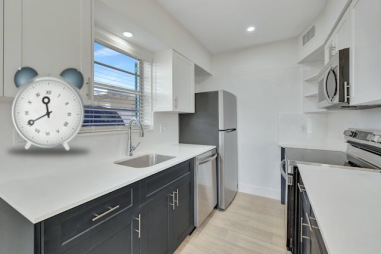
11.40
